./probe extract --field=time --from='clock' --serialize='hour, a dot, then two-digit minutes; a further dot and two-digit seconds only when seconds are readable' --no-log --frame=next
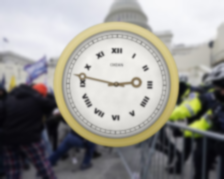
2.47
